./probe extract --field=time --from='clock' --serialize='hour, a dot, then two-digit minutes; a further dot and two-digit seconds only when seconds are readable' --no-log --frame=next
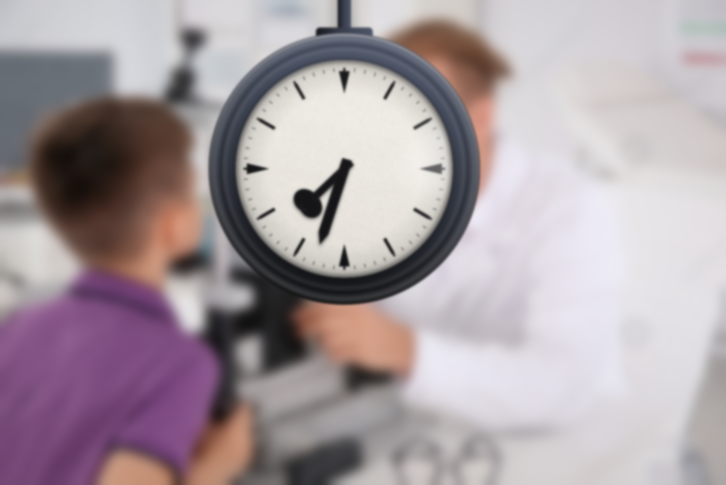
7.33
